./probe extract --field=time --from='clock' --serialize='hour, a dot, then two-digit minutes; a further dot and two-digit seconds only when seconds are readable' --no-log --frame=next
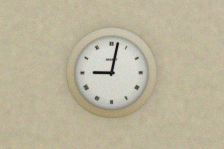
9.02
